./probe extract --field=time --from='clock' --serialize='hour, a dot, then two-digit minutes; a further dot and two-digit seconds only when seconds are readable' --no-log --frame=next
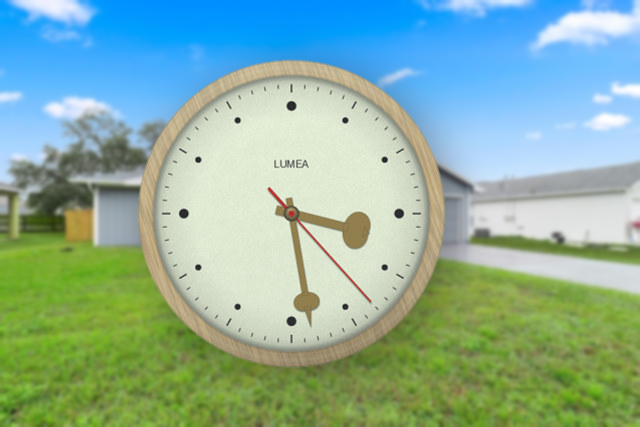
3.28.23
